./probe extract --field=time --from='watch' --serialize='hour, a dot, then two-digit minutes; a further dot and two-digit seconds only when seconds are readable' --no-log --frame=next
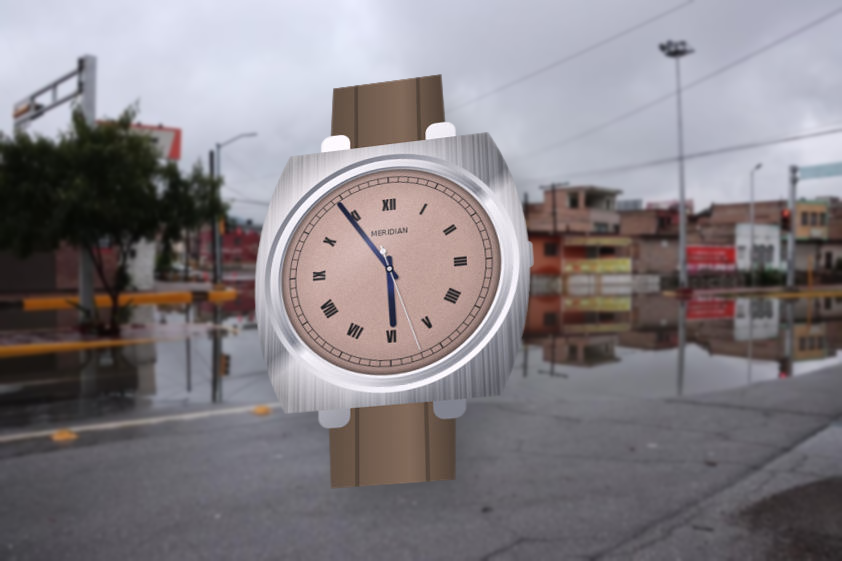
5.54.27
